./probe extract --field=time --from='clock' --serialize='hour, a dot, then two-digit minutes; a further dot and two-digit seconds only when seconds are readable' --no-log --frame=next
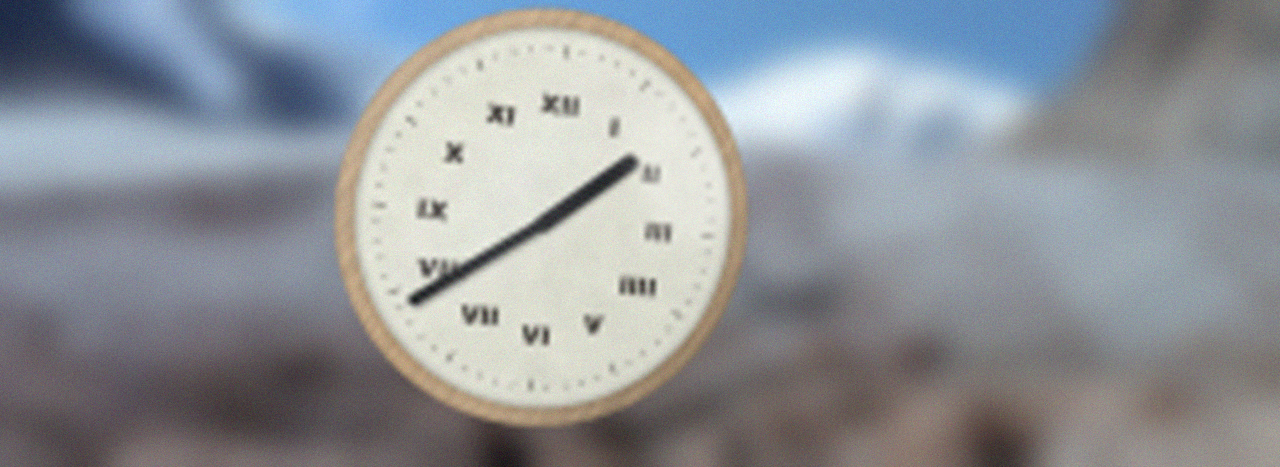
1.39
